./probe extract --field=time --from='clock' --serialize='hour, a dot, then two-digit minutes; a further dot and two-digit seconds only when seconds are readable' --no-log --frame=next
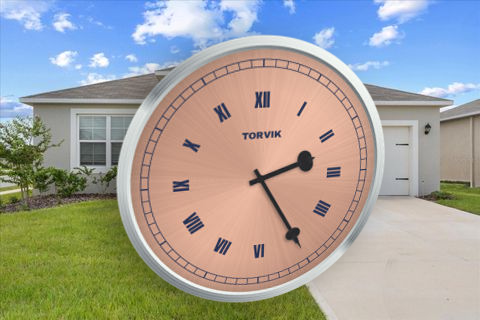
2.25
